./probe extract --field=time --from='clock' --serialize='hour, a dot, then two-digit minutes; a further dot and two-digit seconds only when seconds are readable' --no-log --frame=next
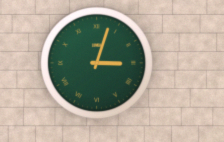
3.03
